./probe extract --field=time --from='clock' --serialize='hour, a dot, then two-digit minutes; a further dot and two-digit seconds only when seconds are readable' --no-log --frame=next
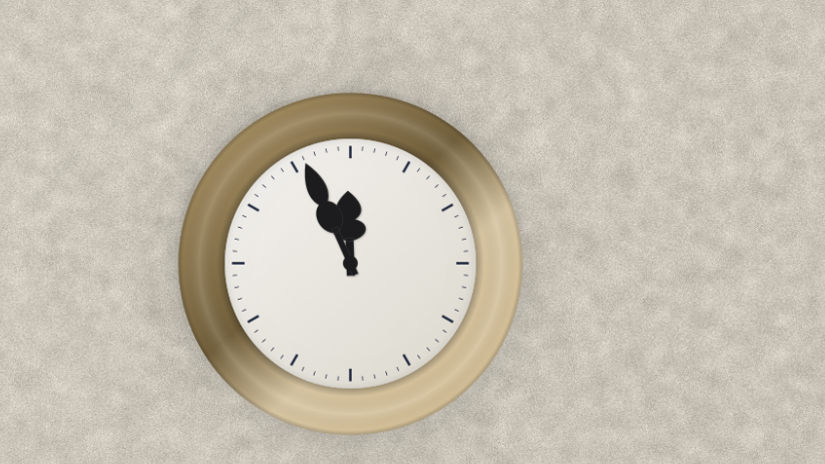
11.56
